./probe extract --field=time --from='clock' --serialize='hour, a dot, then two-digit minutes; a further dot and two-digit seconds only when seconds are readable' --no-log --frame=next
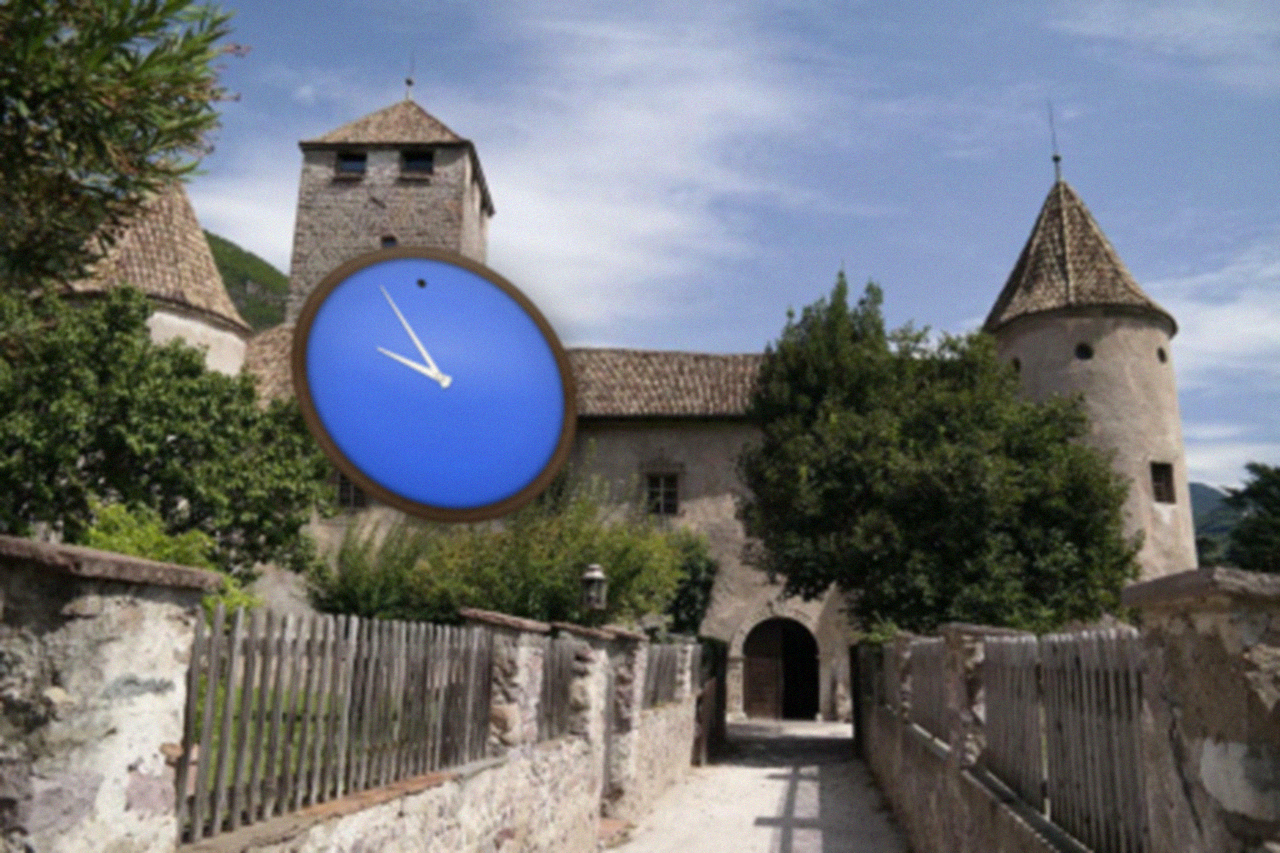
9.56
